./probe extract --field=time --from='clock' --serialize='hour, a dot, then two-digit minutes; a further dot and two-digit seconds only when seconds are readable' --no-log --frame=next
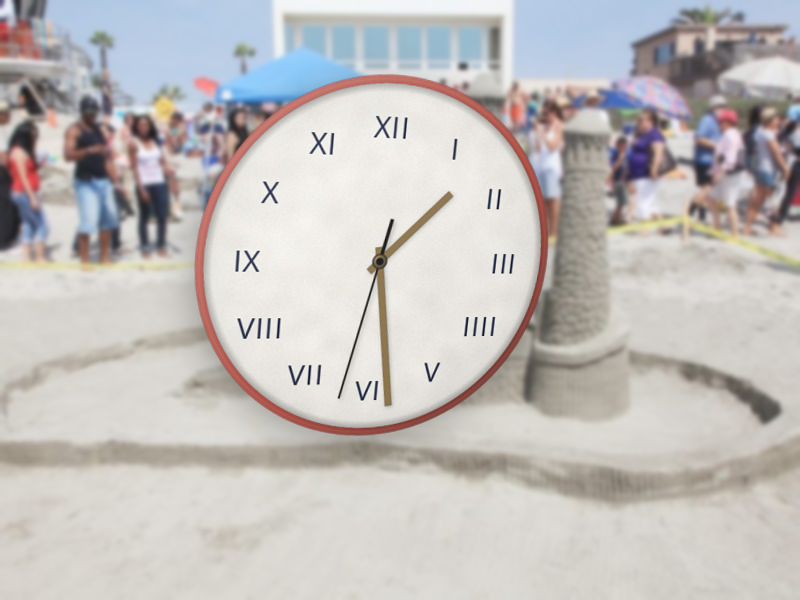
1.28.32
